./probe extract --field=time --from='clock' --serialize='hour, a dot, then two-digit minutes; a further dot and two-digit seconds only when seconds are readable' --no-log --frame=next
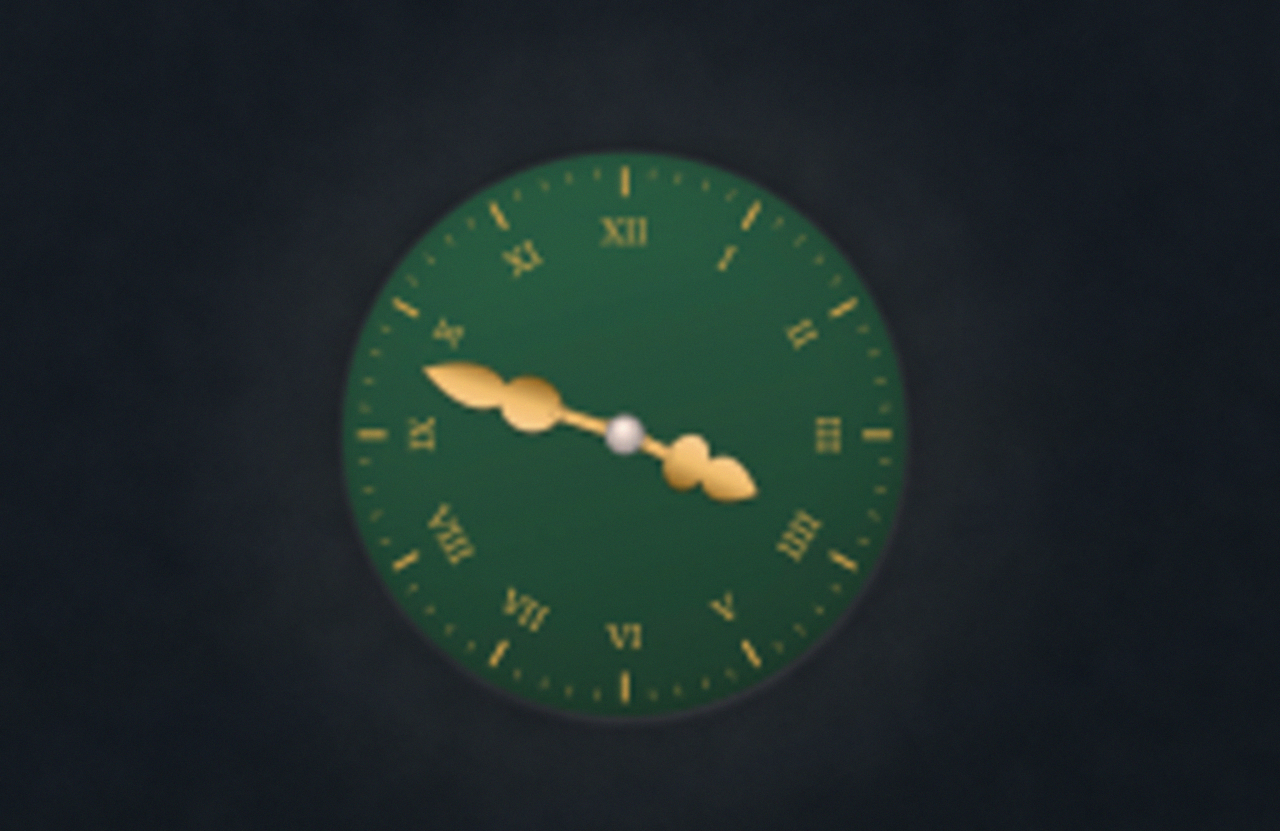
3.48
